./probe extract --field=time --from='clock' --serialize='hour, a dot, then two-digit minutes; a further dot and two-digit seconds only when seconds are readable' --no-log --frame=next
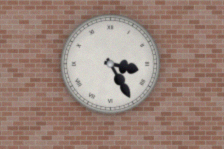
3.25
